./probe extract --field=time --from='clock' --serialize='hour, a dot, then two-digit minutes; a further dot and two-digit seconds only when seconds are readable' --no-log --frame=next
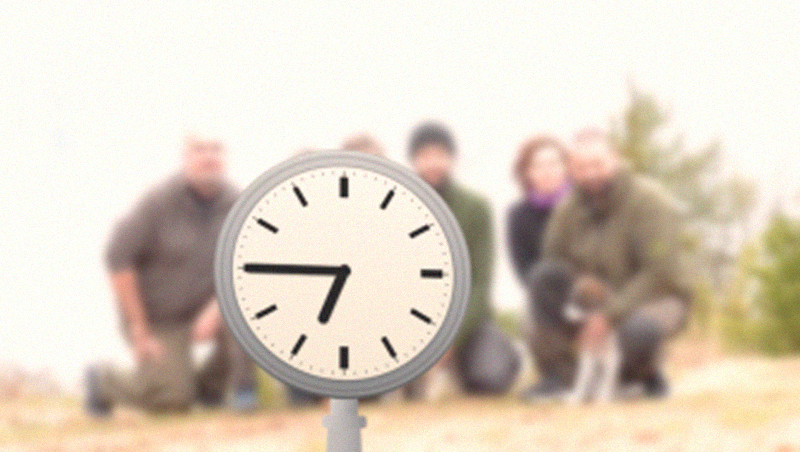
6.45
